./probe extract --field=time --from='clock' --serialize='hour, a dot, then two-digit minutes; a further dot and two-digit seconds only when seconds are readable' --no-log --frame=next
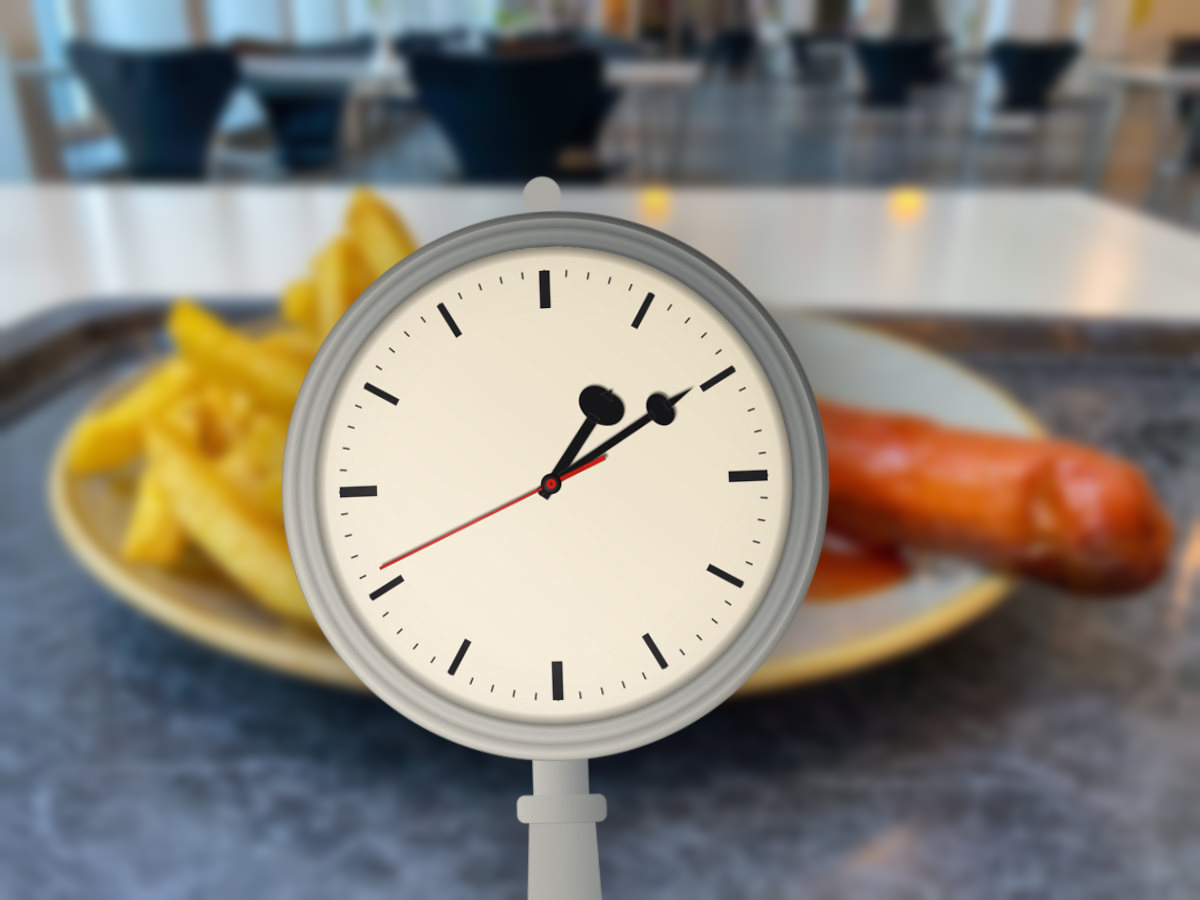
1.09.41
